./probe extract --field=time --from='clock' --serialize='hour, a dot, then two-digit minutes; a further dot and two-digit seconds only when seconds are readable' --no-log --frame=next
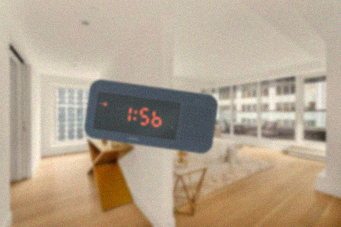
1.56
